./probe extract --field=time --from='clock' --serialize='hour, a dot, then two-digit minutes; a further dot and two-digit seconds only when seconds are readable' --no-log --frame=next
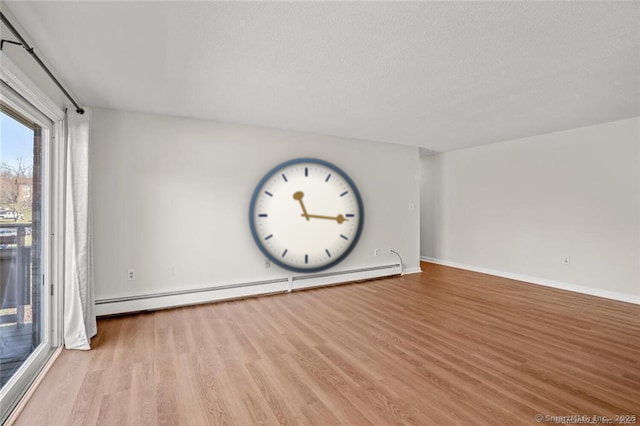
11.16
